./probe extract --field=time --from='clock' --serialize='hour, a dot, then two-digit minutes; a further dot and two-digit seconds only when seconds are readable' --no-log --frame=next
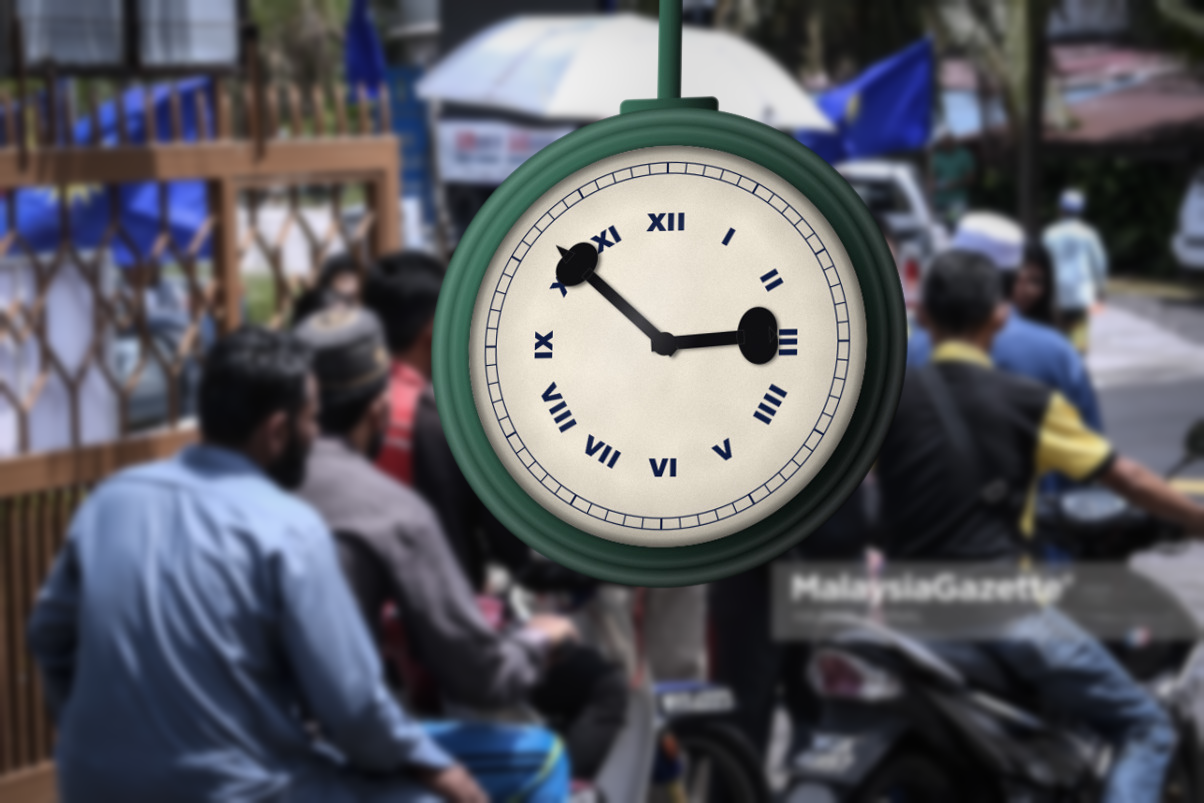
2.52
